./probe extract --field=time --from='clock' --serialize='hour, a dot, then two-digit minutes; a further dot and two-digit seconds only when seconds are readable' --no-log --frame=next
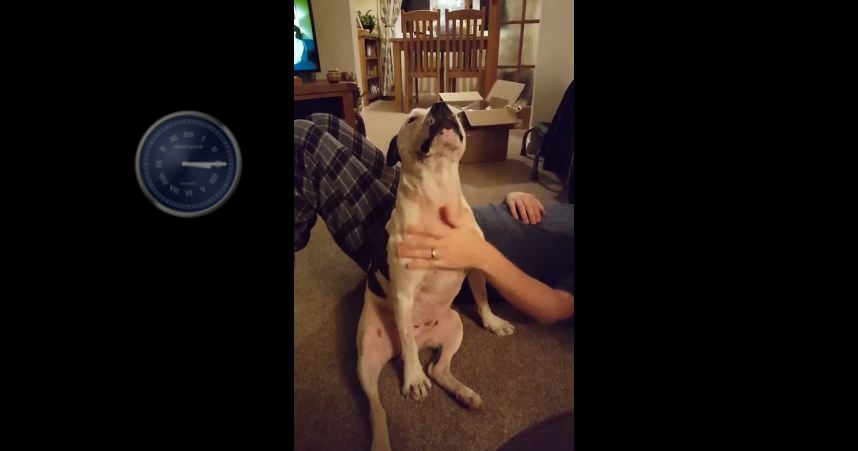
3.15
